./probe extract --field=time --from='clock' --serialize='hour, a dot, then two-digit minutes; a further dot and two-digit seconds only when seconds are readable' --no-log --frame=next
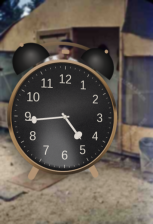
4.44
